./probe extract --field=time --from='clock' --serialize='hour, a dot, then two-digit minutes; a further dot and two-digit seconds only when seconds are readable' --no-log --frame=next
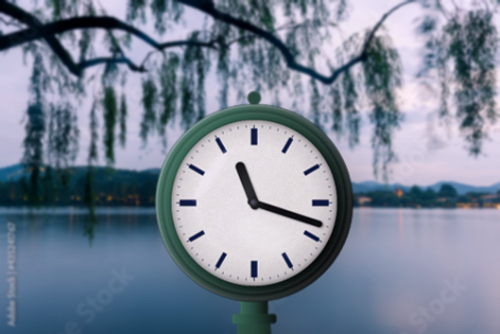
11.18
